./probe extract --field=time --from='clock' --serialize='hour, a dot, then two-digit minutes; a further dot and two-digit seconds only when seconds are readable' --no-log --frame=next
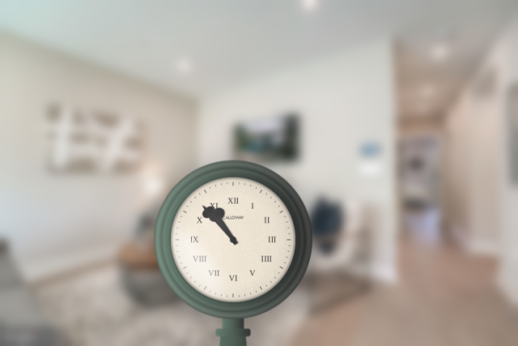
10.53
